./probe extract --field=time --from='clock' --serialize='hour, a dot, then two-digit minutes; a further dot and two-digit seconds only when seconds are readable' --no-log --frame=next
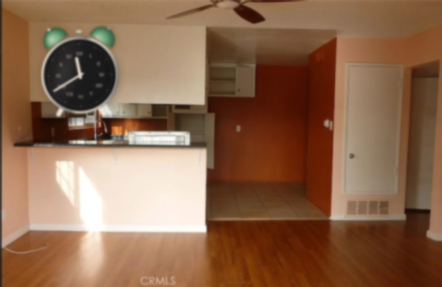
11.40
